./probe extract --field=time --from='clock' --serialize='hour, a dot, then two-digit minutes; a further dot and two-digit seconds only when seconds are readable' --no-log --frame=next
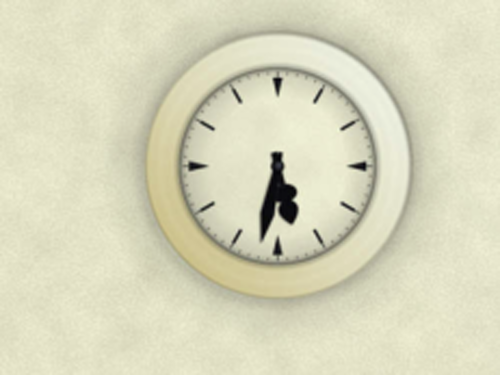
5.32
